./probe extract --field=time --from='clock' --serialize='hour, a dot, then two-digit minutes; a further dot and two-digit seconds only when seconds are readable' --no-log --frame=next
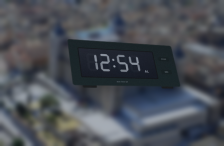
12.54
